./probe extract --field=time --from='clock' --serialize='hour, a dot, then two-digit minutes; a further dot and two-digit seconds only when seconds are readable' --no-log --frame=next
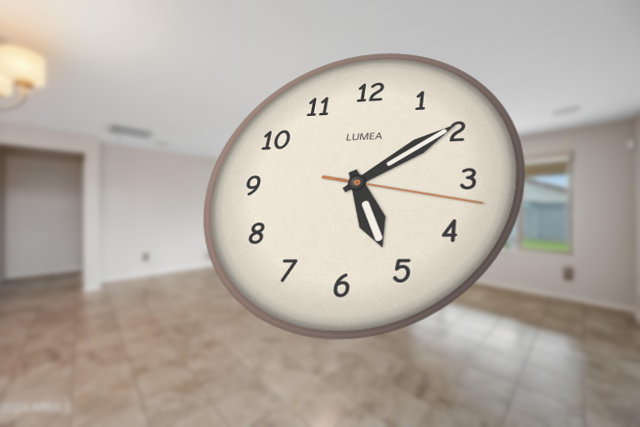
5.09.17
